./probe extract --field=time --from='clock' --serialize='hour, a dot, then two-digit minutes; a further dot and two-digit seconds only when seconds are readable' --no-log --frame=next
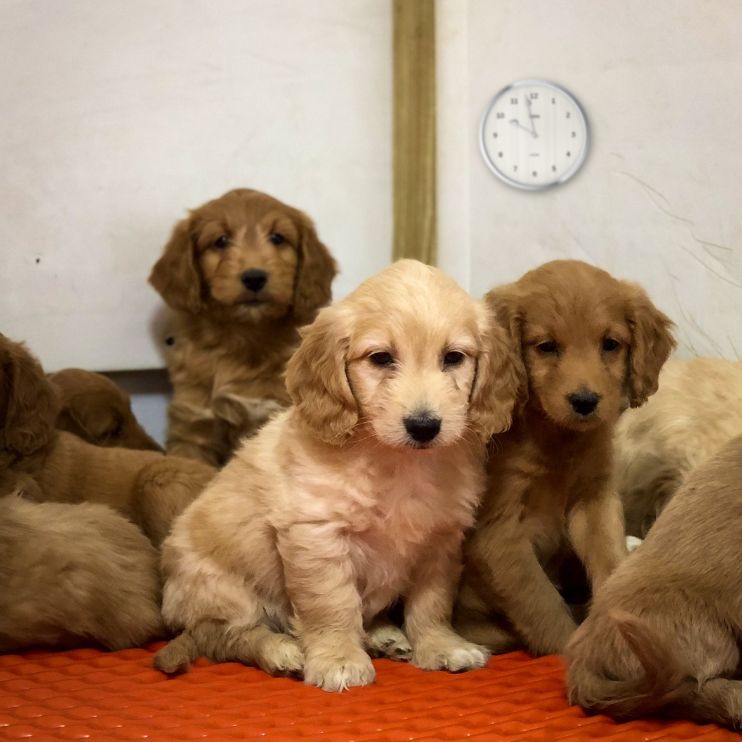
9.58
